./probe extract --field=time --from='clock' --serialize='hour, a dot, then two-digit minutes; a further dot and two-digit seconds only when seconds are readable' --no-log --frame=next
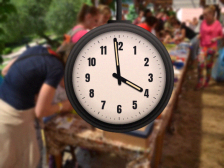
3.59
